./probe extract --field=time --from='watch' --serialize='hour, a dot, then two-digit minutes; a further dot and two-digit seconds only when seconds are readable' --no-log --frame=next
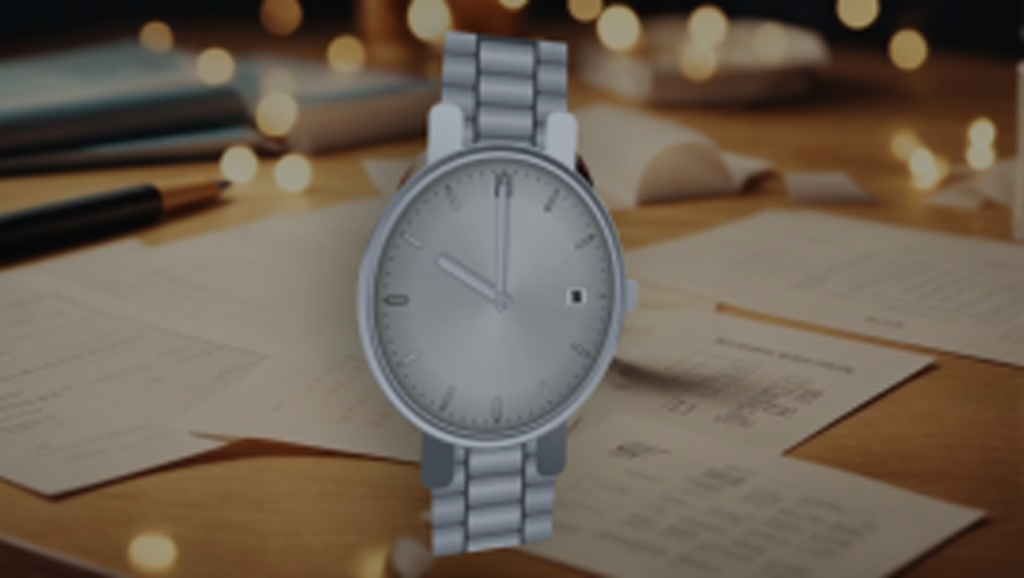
10.00
